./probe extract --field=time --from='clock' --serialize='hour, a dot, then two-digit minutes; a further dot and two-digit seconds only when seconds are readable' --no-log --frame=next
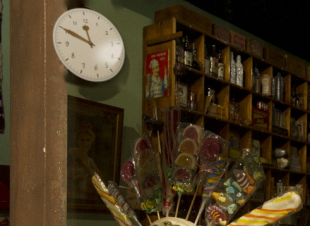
11.50
